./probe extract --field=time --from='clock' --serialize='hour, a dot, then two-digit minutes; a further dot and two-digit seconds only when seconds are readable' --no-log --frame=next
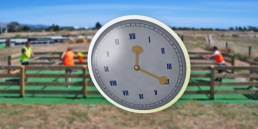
12.20
